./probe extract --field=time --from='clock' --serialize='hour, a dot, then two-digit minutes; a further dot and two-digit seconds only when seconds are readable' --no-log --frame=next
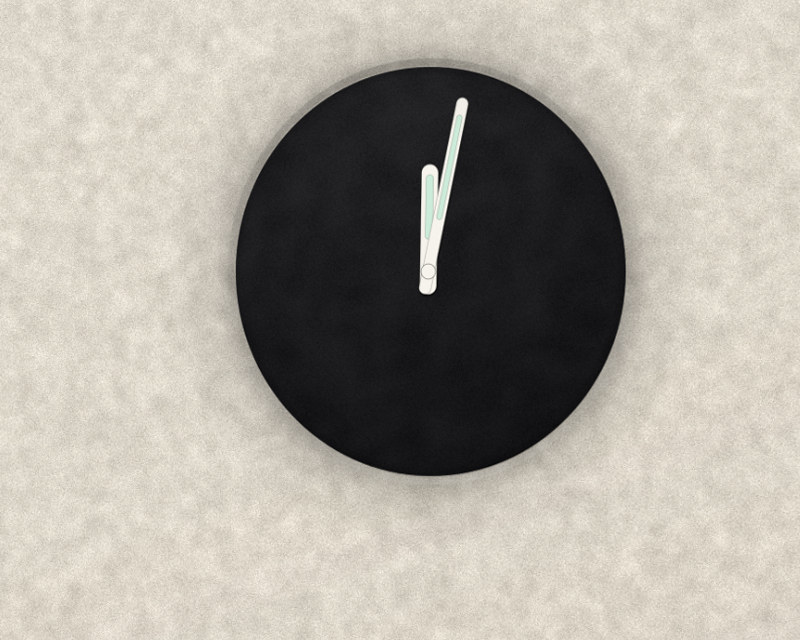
12.02
